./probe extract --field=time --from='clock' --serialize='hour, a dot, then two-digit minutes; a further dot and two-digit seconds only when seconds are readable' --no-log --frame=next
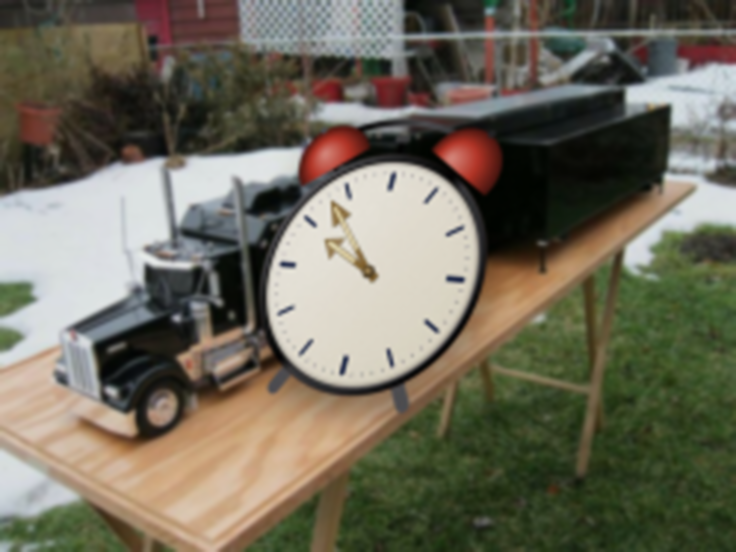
9.53
